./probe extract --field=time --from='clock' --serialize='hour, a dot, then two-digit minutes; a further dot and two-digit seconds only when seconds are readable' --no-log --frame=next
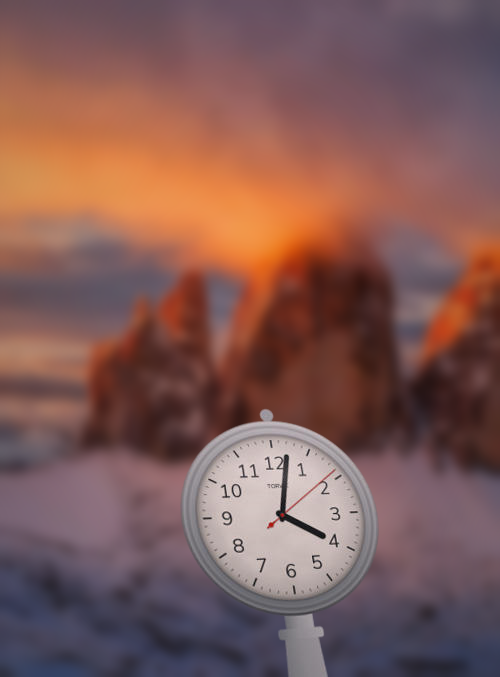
4.02.09
